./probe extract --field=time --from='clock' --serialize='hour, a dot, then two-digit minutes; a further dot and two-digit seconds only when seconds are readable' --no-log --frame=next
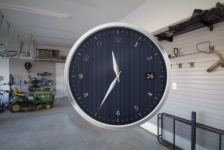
11.35
